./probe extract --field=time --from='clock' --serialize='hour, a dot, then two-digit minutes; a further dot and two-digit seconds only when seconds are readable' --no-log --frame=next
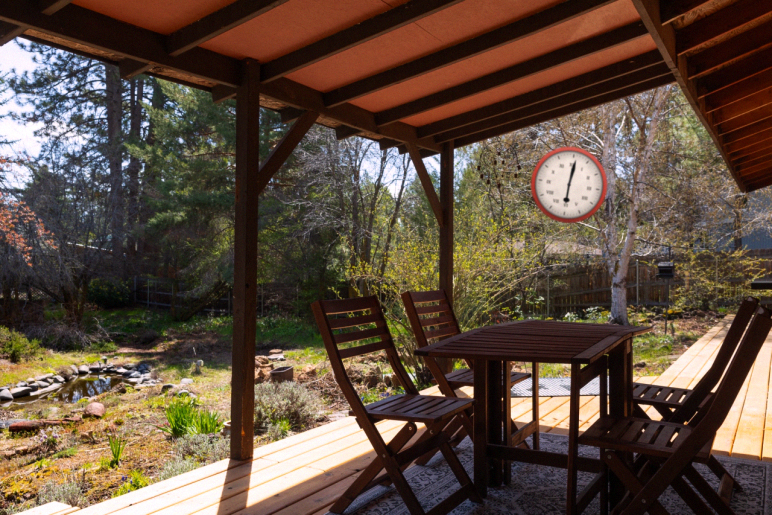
6.01
